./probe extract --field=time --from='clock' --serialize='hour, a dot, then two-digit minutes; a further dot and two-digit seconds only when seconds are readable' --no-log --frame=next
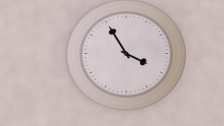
3.55
